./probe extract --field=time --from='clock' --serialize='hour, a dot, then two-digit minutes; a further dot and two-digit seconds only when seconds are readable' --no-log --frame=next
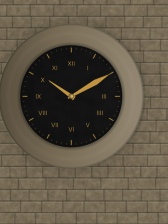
10.10
